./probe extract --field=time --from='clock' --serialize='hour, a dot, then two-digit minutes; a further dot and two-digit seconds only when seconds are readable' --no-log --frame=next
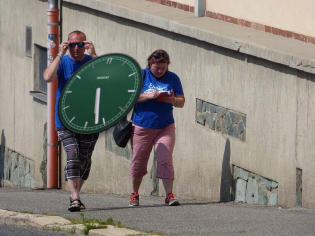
5.27
